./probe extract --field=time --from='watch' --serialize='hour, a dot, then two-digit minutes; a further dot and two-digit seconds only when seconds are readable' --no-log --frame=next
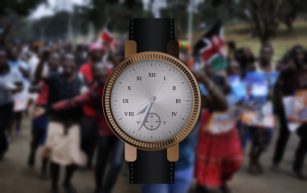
7.34
